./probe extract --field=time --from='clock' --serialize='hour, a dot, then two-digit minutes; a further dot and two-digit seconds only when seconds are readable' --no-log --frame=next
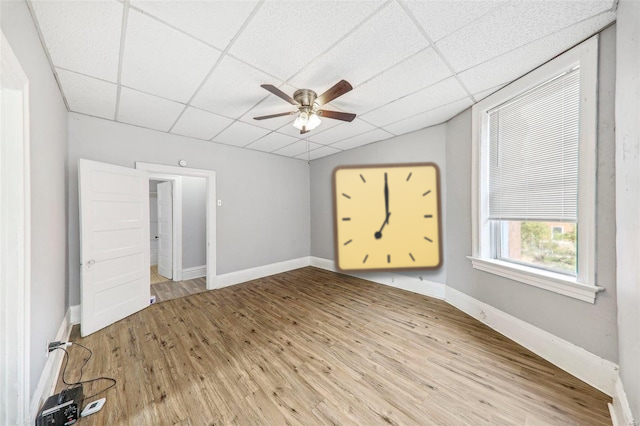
7.00
